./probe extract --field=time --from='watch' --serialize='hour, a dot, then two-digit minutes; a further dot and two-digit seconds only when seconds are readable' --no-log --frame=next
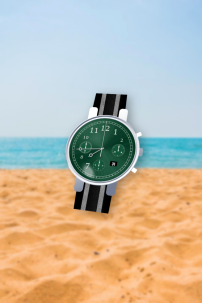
7.44
